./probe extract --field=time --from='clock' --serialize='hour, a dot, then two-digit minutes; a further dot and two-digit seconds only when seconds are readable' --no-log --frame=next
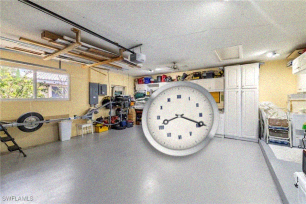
8.19
